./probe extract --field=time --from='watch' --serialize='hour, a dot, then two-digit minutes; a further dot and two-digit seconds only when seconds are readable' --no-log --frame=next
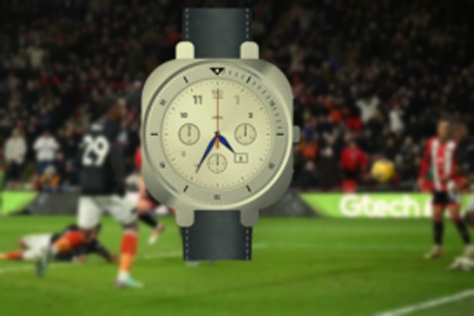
4.35
